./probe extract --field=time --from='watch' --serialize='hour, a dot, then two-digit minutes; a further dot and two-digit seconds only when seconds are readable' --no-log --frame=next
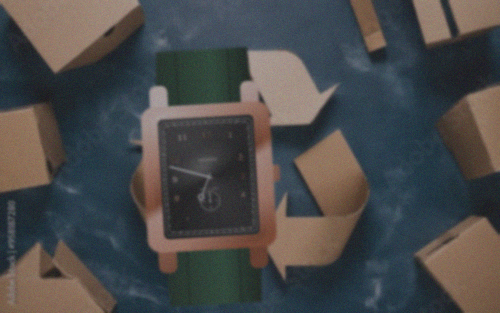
6.48
